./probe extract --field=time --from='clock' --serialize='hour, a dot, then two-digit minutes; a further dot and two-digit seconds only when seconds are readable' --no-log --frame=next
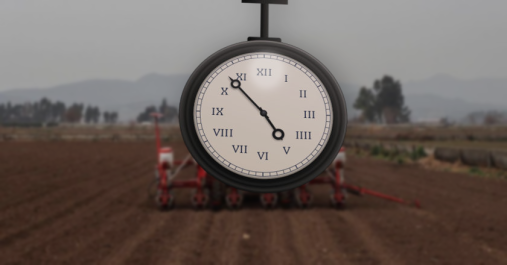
4.53
